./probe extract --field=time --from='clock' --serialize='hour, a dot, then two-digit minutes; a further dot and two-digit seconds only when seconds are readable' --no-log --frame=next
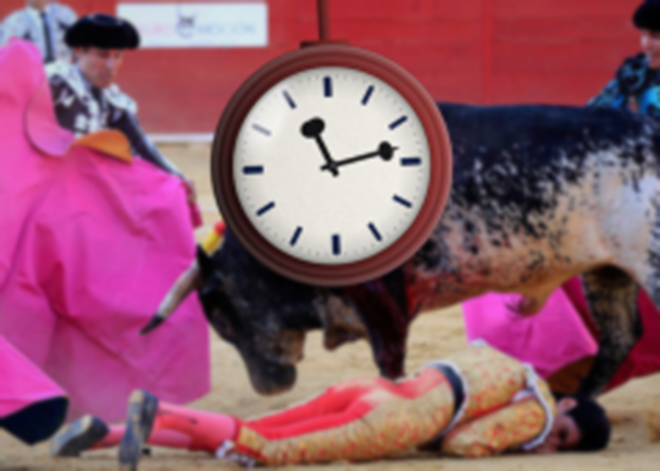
11.13
